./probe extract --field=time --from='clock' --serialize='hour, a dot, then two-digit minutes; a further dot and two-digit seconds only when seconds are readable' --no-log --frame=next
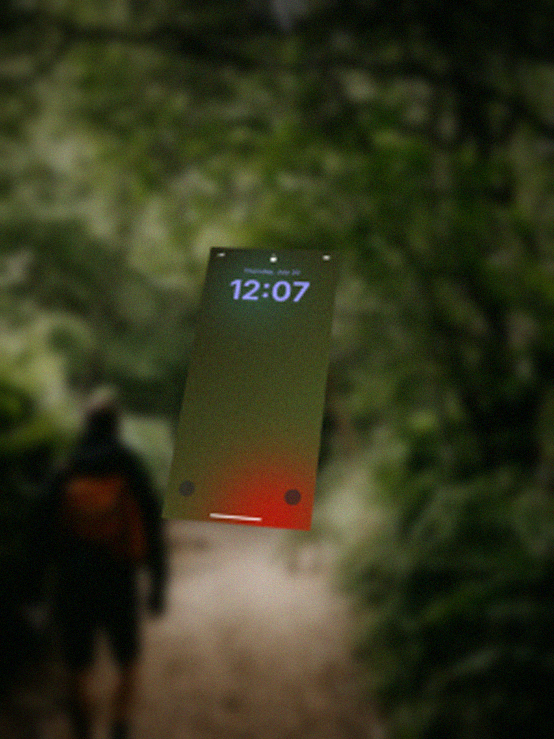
12.07
